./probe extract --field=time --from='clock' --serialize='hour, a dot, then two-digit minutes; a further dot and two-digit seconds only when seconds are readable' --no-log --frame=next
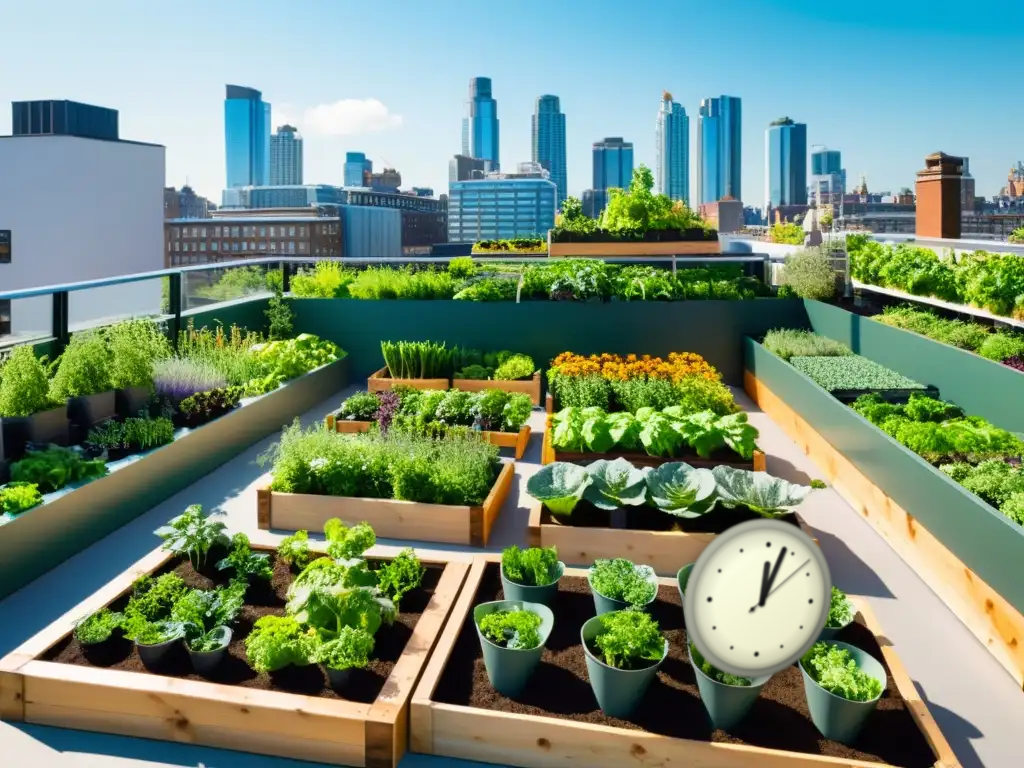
12.03.08
